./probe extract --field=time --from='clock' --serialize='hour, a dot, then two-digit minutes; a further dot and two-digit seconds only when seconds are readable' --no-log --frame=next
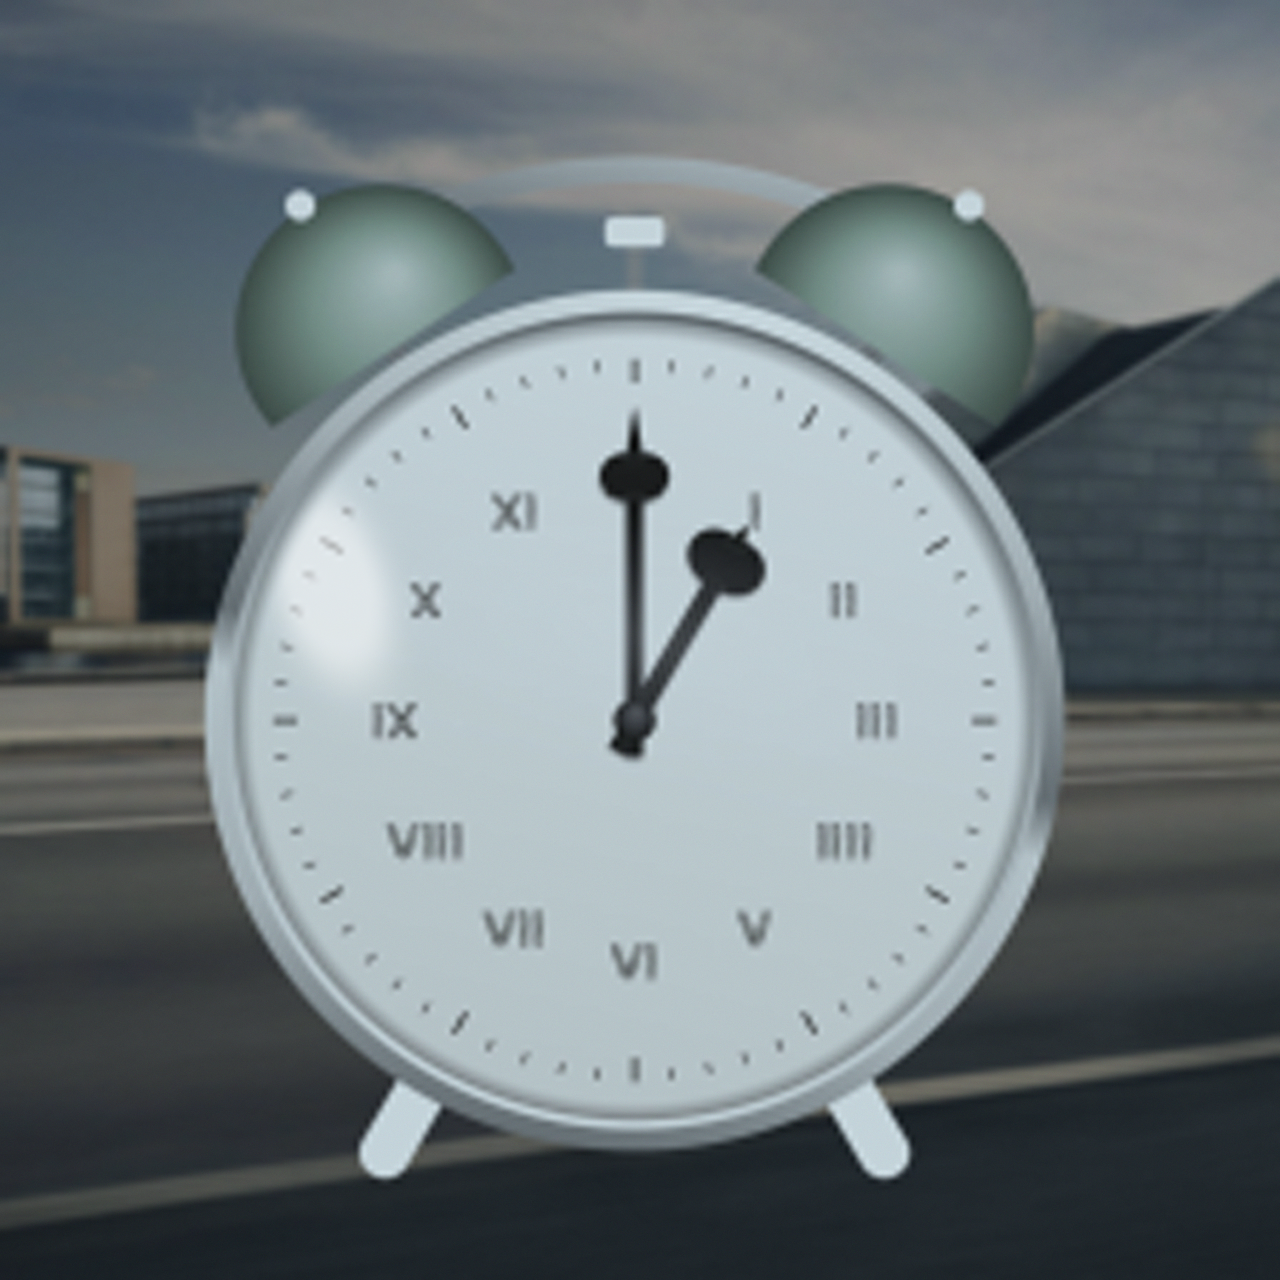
1.00
